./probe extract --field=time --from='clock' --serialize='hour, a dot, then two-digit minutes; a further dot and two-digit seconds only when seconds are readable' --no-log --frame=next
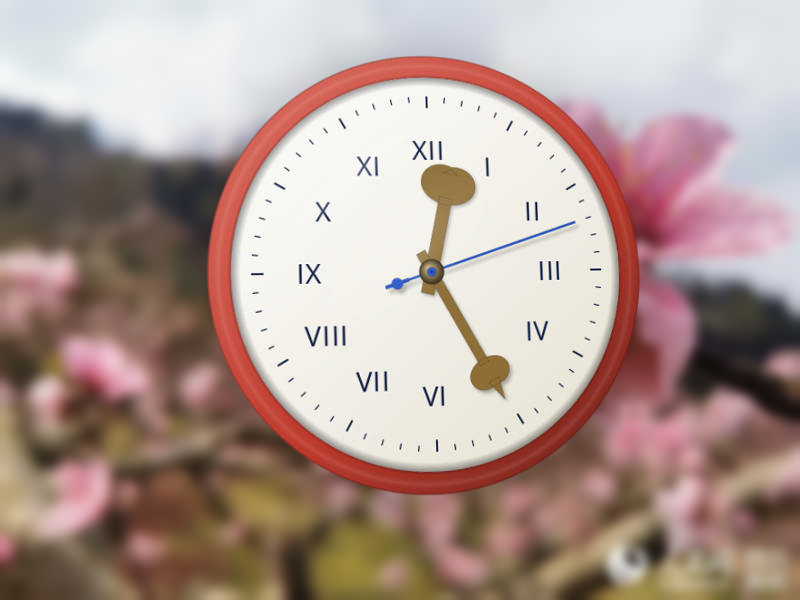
12.25.12
